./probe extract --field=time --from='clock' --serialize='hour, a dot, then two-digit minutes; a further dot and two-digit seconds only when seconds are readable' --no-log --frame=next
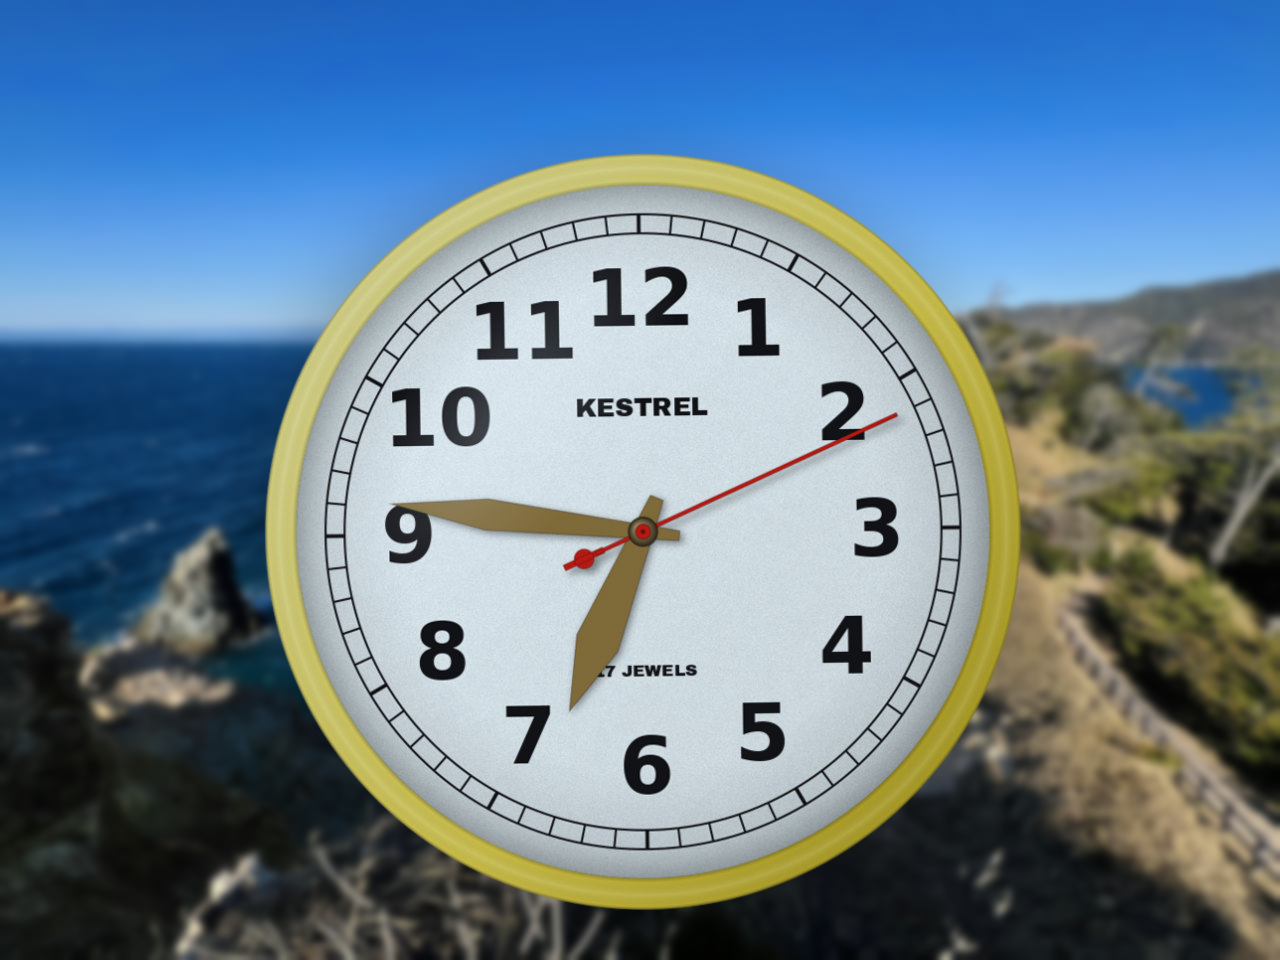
6.46.11
